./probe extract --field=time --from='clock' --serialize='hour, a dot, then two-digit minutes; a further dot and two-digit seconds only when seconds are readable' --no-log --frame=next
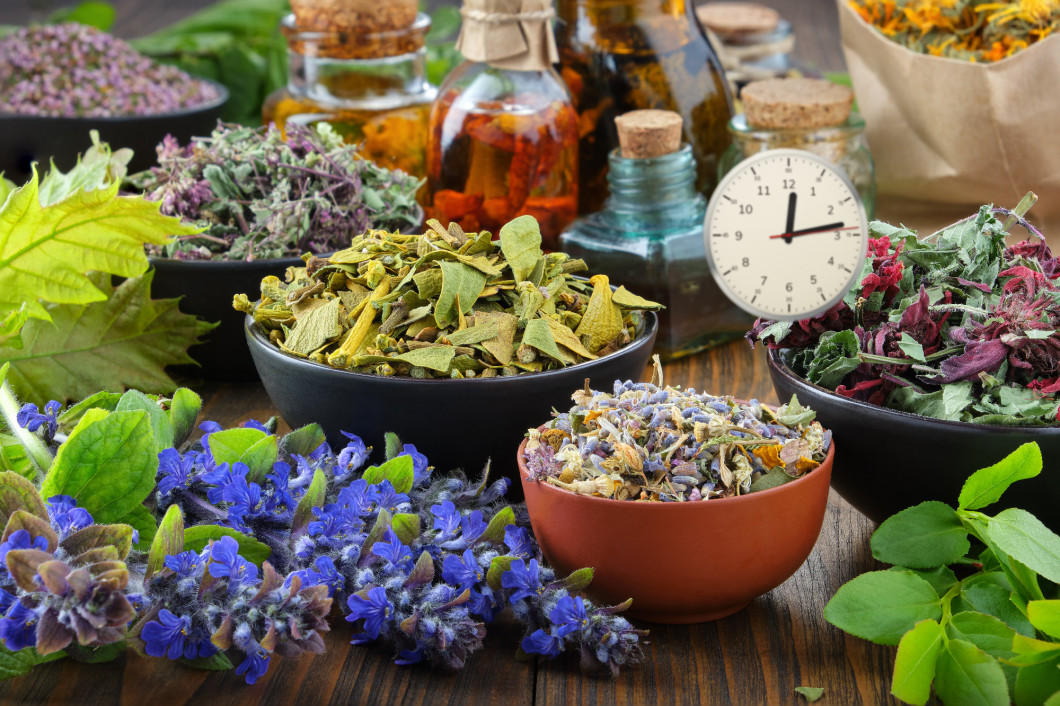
12.13.14
